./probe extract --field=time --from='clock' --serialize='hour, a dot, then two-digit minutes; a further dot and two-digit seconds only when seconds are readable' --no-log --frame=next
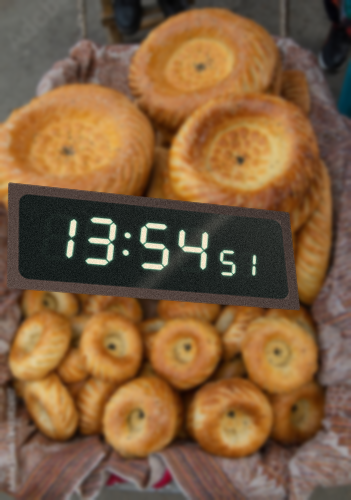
13.54.51
